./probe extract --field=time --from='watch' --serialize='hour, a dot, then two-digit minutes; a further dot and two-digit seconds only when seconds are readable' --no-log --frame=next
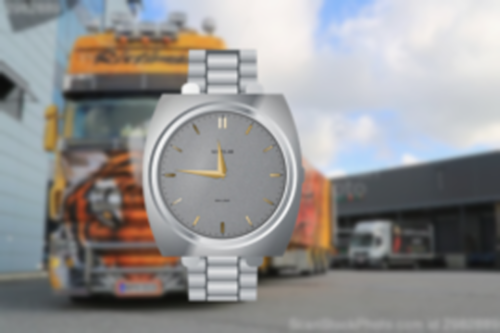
11.46
